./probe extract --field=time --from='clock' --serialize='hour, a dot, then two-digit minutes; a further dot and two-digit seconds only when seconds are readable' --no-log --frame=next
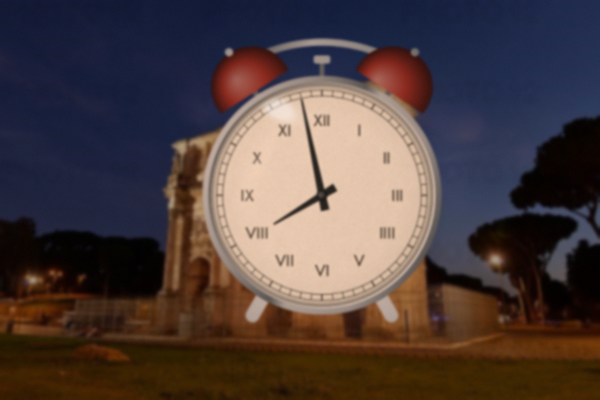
7.58
